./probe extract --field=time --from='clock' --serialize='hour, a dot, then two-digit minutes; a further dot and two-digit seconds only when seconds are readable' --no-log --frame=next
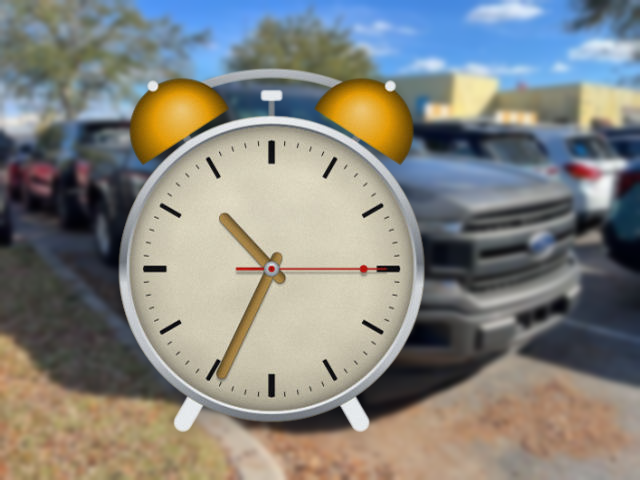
10.34.15
